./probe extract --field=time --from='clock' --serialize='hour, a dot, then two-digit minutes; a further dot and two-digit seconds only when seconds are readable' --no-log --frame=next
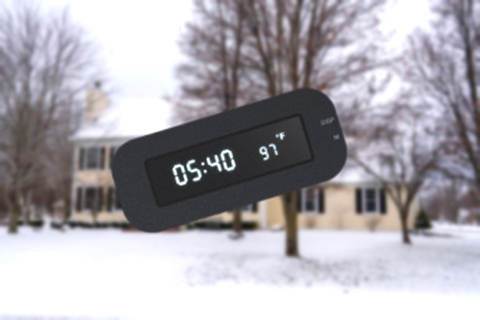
5.40
